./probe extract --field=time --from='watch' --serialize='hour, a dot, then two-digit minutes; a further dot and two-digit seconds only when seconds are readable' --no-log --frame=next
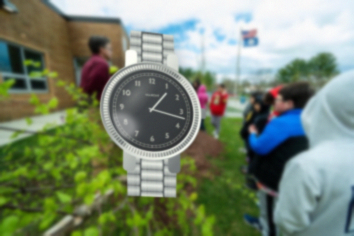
1.17
